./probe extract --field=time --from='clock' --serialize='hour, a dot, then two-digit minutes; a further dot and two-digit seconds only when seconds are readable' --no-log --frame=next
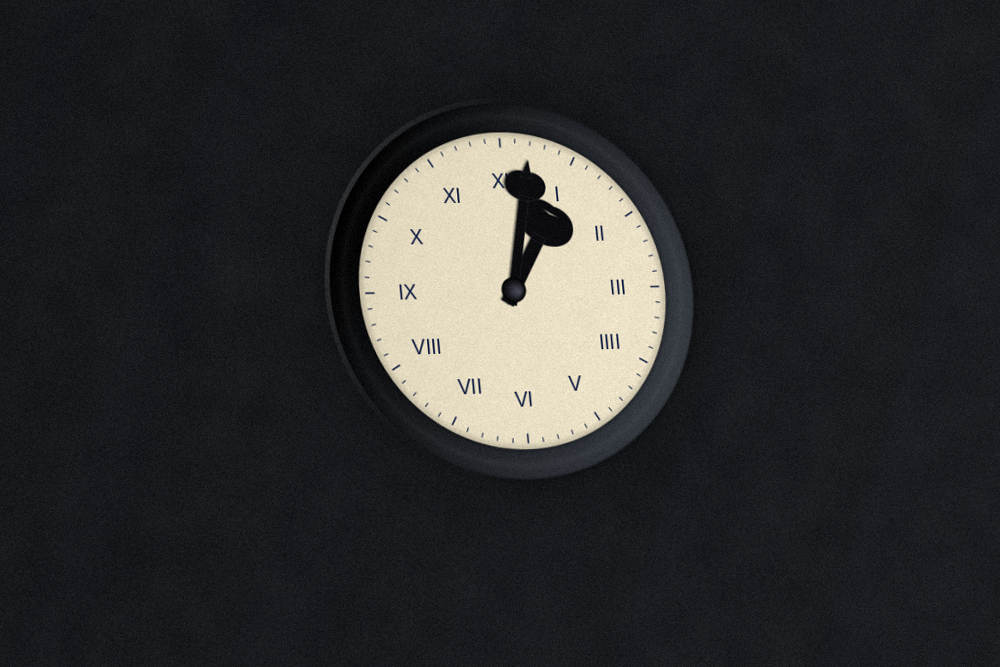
1.02
